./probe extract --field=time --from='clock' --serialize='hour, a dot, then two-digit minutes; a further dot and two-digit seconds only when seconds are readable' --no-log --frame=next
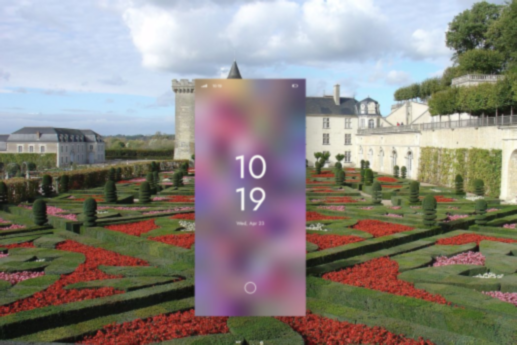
10.19
